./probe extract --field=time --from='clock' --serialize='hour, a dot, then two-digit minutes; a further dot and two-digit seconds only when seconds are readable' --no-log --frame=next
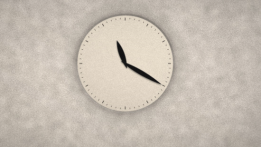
11.20
